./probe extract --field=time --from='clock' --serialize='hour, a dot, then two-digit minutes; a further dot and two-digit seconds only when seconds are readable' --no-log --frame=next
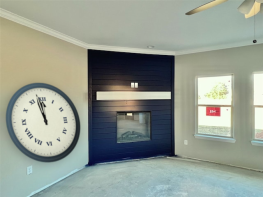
11.58
